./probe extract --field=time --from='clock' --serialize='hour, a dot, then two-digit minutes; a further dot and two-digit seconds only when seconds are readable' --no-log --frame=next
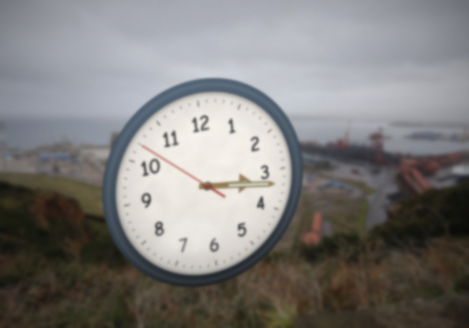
3.16.52
